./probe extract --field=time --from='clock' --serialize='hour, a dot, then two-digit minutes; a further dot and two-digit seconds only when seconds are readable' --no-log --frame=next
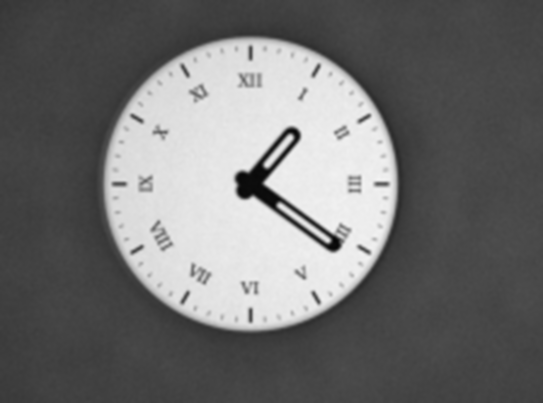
1.21
